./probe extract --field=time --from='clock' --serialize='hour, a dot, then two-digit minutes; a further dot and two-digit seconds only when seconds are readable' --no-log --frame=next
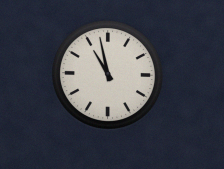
10.58
